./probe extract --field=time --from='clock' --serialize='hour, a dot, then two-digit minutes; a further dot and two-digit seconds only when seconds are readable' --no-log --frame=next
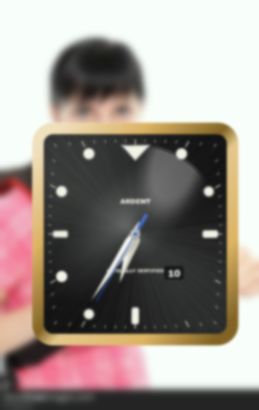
6.35.35
